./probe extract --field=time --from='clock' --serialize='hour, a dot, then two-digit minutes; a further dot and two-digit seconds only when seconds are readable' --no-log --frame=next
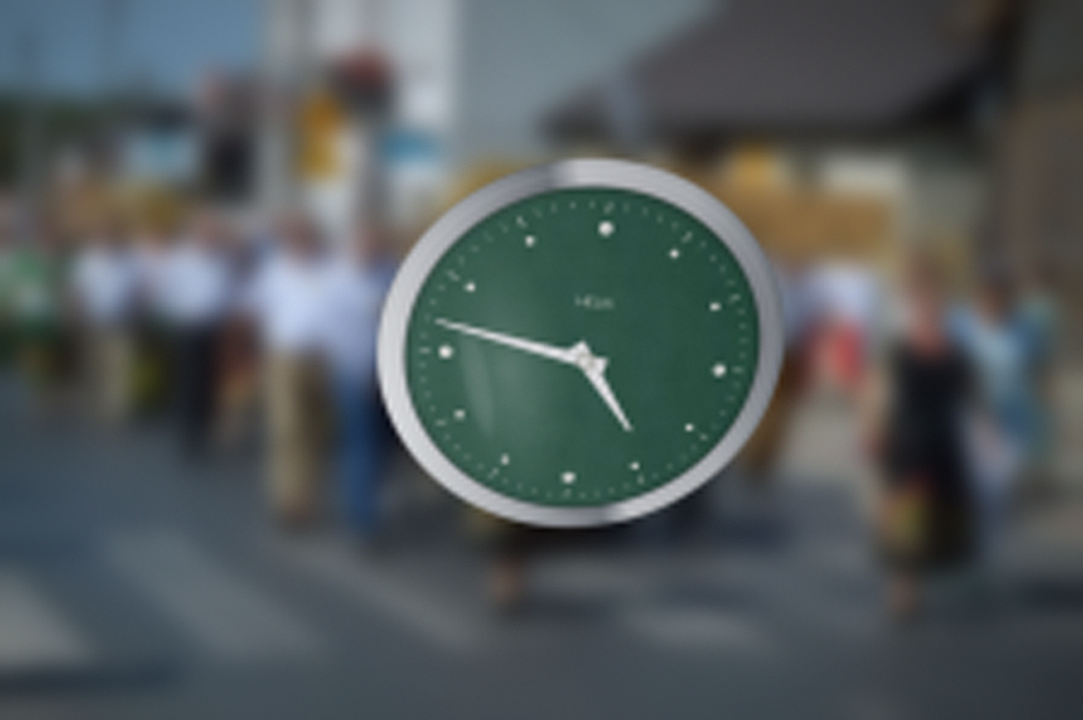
4.47
